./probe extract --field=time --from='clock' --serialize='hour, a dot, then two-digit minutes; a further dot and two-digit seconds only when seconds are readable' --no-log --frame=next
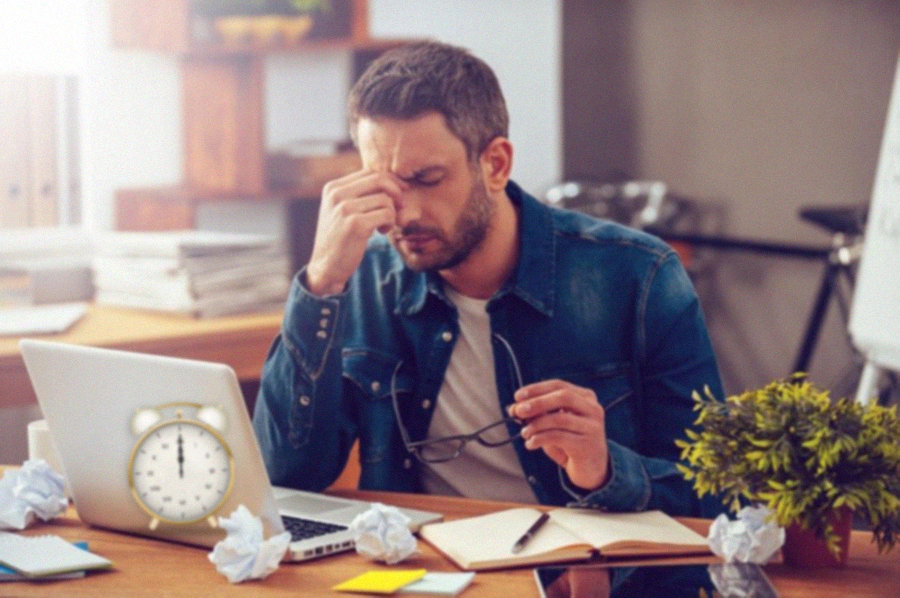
12.00
